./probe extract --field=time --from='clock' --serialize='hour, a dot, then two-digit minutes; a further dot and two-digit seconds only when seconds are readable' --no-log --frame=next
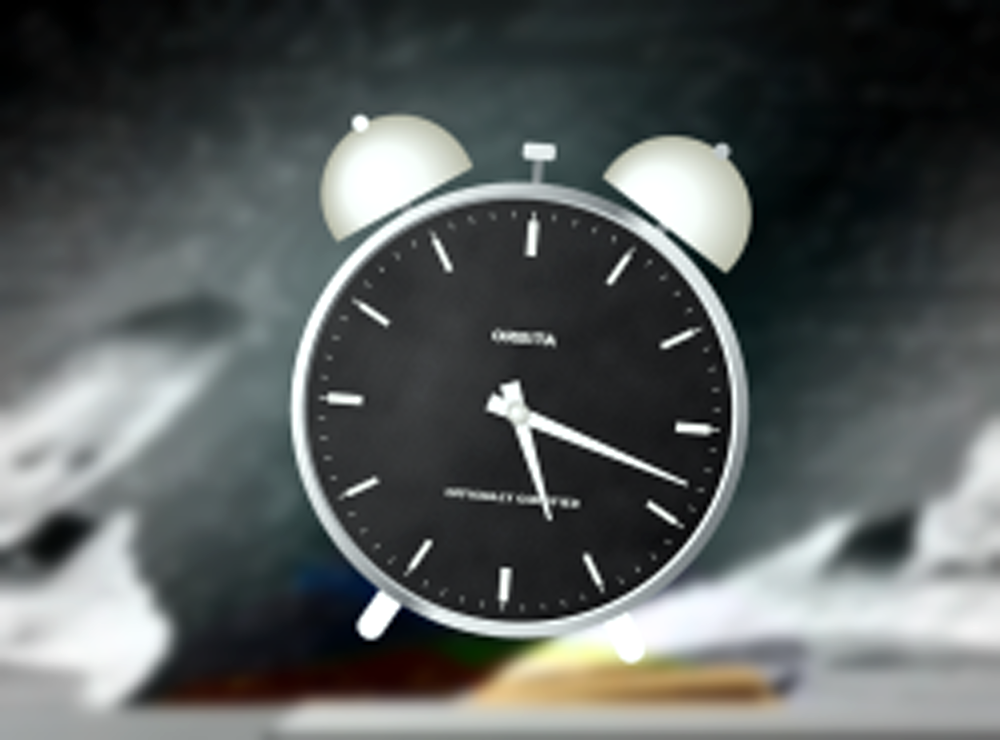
5.18
